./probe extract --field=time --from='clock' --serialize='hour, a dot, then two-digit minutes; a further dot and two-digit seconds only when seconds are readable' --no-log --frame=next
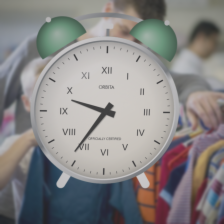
9.36
